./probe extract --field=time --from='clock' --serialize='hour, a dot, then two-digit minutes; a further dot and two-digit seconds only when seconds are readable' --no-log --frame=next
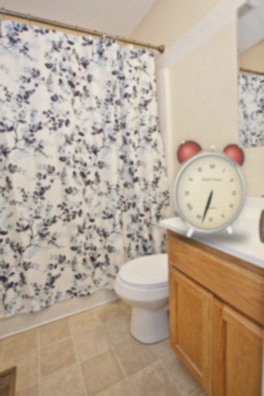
6.33
